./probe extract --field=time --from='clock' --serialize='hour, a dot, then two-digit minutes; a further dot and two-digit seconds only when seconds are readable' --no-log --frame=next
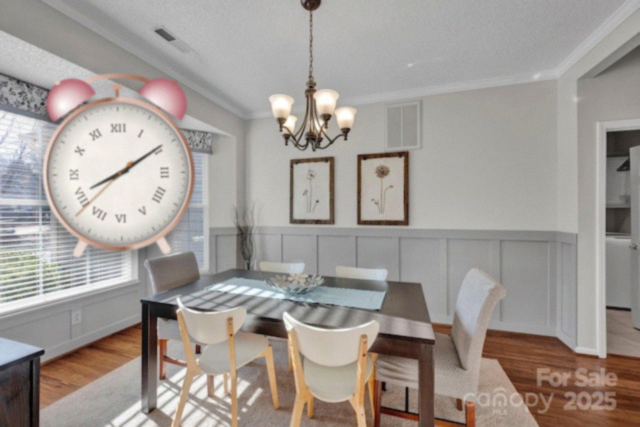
8.09.38
